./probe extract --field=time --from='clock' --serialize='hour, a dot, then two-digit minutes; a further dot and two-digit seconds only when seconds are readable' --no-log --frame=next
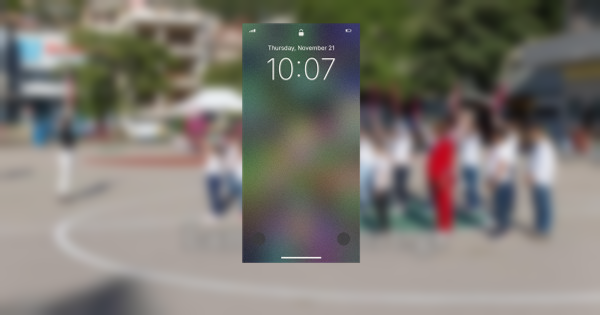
10.07
